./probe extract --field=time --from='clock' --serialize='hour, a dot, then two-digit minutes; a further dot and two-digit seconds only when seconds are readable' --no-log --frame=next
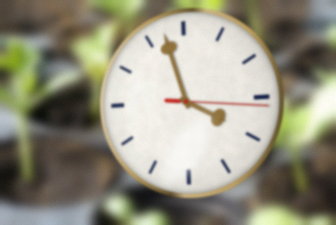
3.57.16
